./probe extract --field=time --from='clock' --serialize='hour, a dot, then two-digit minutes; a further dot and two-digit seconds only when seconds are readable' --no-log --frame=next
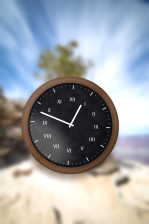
12.48
